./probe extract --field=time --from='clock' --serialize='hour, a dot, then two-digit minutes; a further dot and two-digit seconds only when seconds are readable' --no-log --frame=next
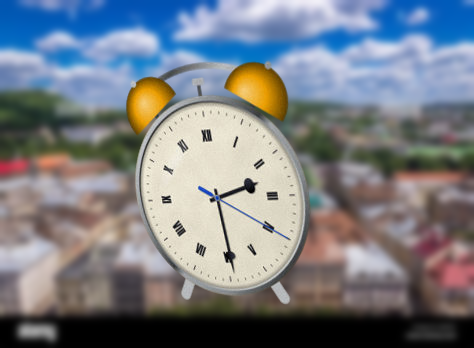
2.29.20
